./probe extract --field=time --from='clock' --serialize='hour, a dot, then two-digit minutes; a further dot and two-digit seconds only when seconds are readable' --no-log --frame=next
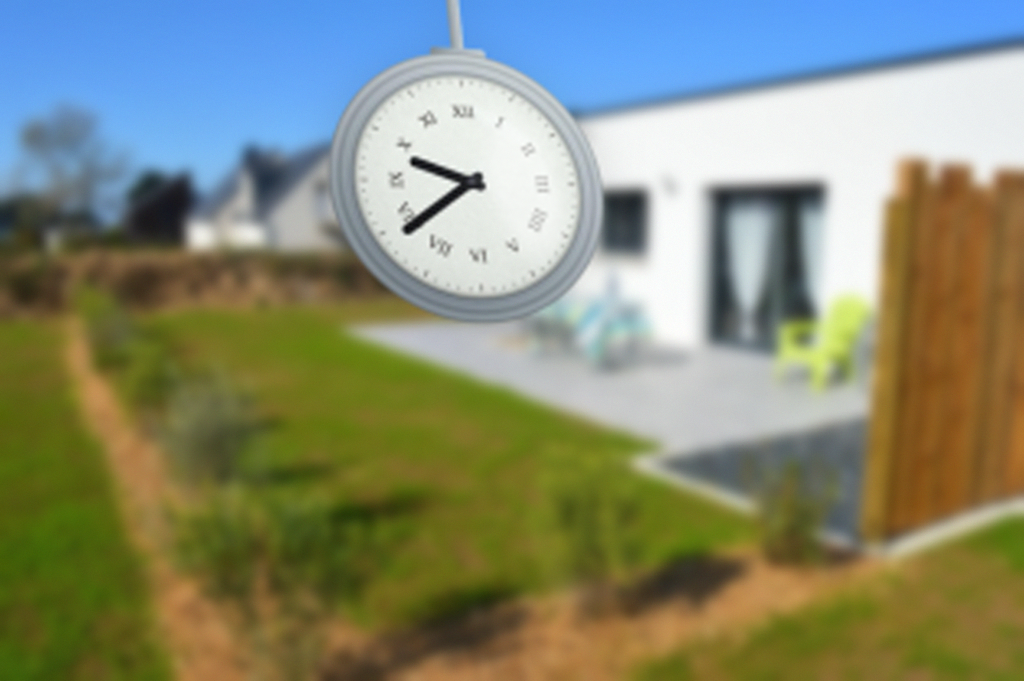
9.39
